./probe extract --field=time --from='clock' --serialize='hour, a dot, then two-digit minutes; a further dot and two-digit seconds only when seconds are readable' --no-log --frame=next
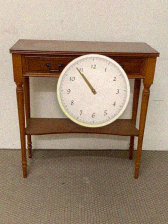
10.54
